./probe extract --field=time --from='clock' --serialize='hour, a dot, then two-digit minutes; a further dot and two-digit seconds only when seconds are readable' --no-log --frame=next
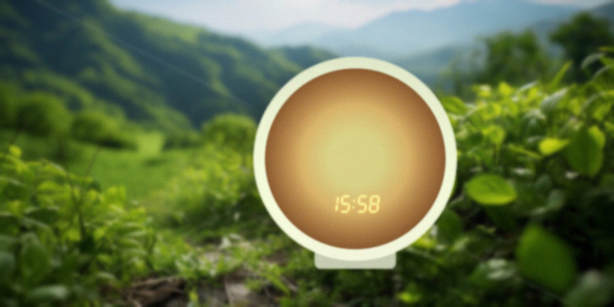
15.58
